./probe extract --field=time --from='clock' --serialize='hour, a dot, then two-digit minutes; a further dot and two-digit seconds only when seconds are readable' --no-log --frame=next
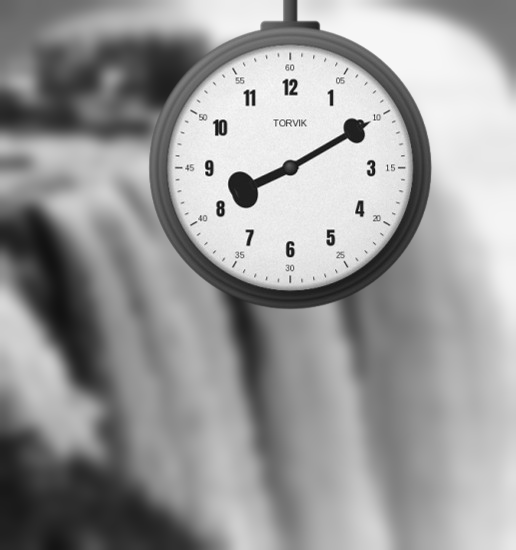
8.10
